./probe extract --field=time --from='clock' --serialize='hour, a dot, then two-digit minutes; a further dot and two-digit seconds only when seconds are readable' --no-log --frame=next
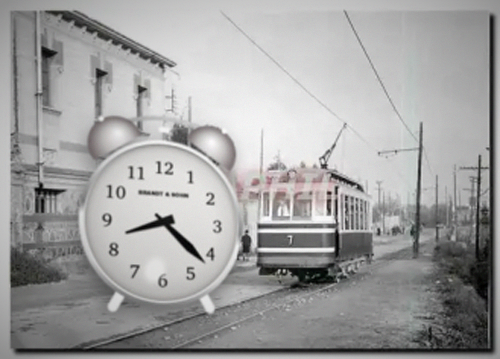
8.22
